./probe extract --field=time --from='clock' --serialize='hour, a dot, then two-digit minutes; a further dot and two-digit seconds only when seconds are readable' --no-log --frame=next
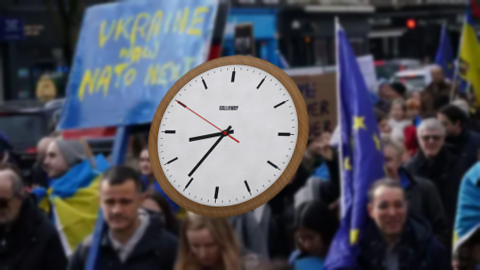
8.35.50
